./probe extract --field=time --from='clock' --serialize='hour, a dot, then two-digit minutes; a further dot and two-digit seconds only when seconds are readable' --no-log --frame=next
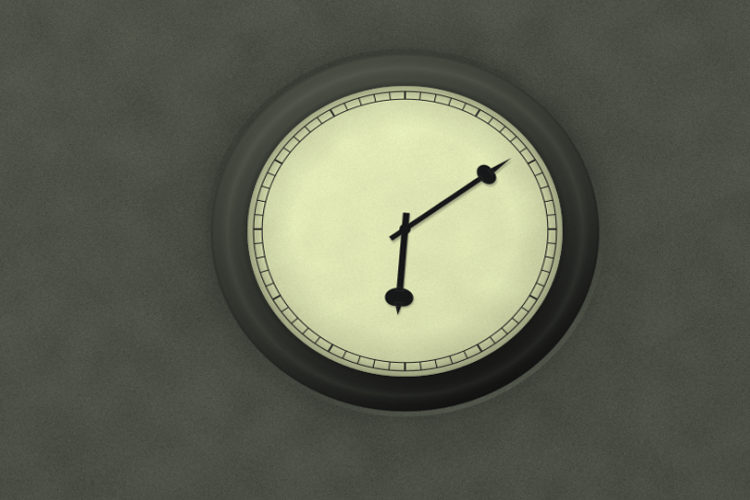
6.09
